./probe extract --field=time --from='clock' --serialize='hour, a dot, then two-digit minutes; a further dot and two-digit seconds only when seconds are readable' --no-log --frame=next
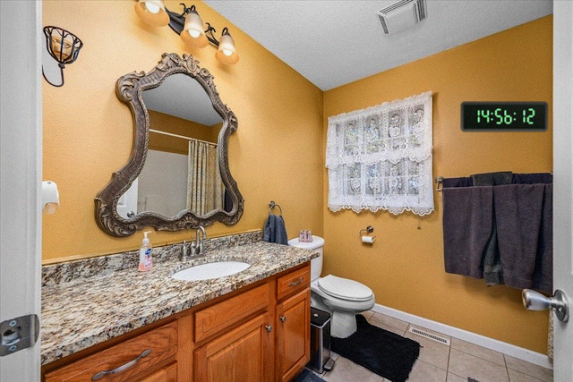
14.56.12
